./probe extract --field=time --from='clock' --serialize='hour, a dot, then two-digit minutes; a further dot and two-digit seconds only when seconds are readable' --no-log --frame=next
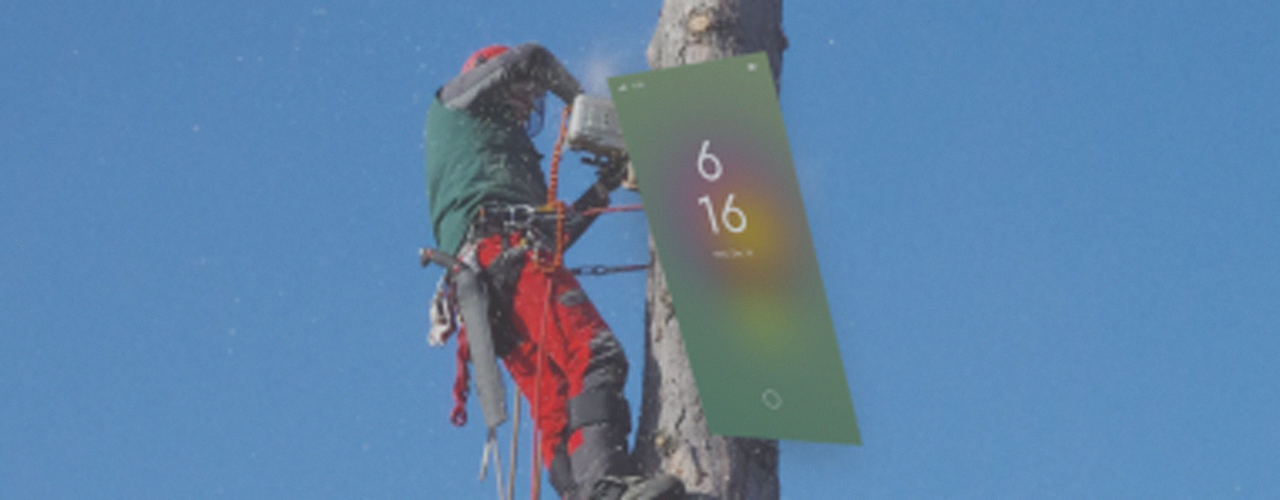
6.16
